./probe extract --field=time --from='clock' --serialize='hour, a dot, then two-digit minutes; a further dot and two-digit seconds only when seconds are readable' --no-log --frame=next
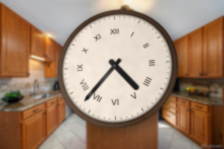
4.37
